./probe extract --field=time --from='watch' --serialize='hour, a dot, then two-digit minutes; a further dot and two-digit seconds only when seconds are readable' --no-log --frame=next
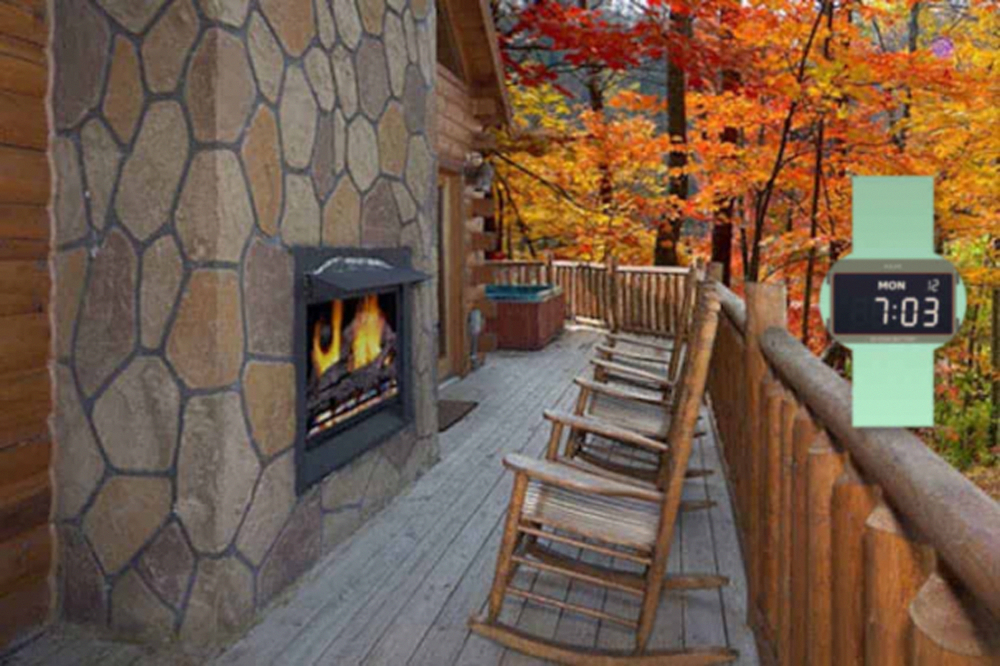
7.03
